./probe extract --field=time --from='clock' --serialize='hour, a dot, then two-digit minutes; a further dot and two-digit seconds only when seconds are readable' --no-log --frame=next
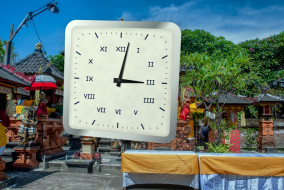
3.02
